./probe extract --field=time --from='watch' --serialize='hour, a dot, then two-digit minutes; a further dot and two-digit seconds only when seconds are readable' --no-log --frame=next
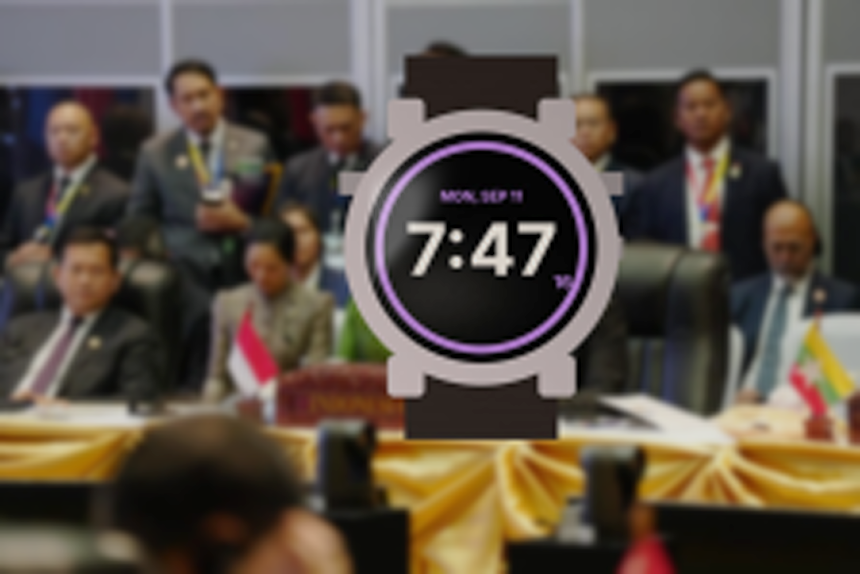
7.47
